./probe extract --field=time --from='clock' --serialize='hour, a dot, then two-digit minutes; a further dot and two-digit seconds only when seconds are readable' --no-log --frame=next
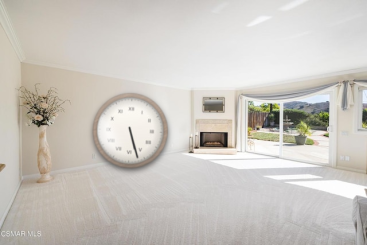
5.27
